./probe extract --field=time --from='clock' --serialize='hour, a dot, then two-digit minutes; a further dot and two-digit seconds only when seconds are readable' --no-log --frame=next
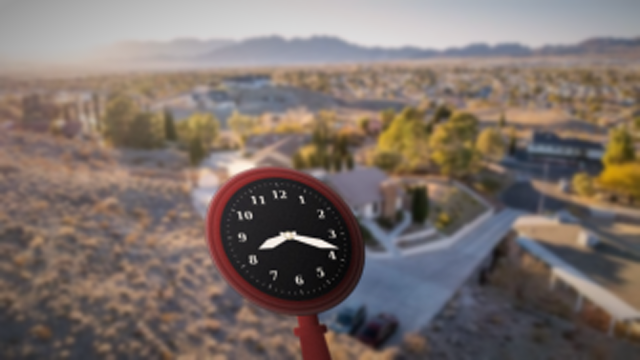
8.18
